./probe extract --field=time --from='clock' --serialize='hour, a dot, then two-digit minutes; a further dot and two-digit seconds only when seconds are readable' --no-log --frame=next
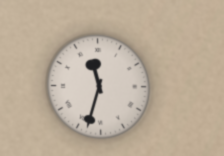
11.33
